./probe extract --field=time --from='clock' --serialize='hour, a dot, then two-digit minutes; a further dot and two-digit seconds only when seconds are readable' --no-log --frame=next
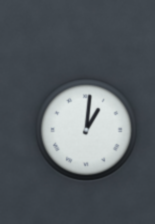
1.01
